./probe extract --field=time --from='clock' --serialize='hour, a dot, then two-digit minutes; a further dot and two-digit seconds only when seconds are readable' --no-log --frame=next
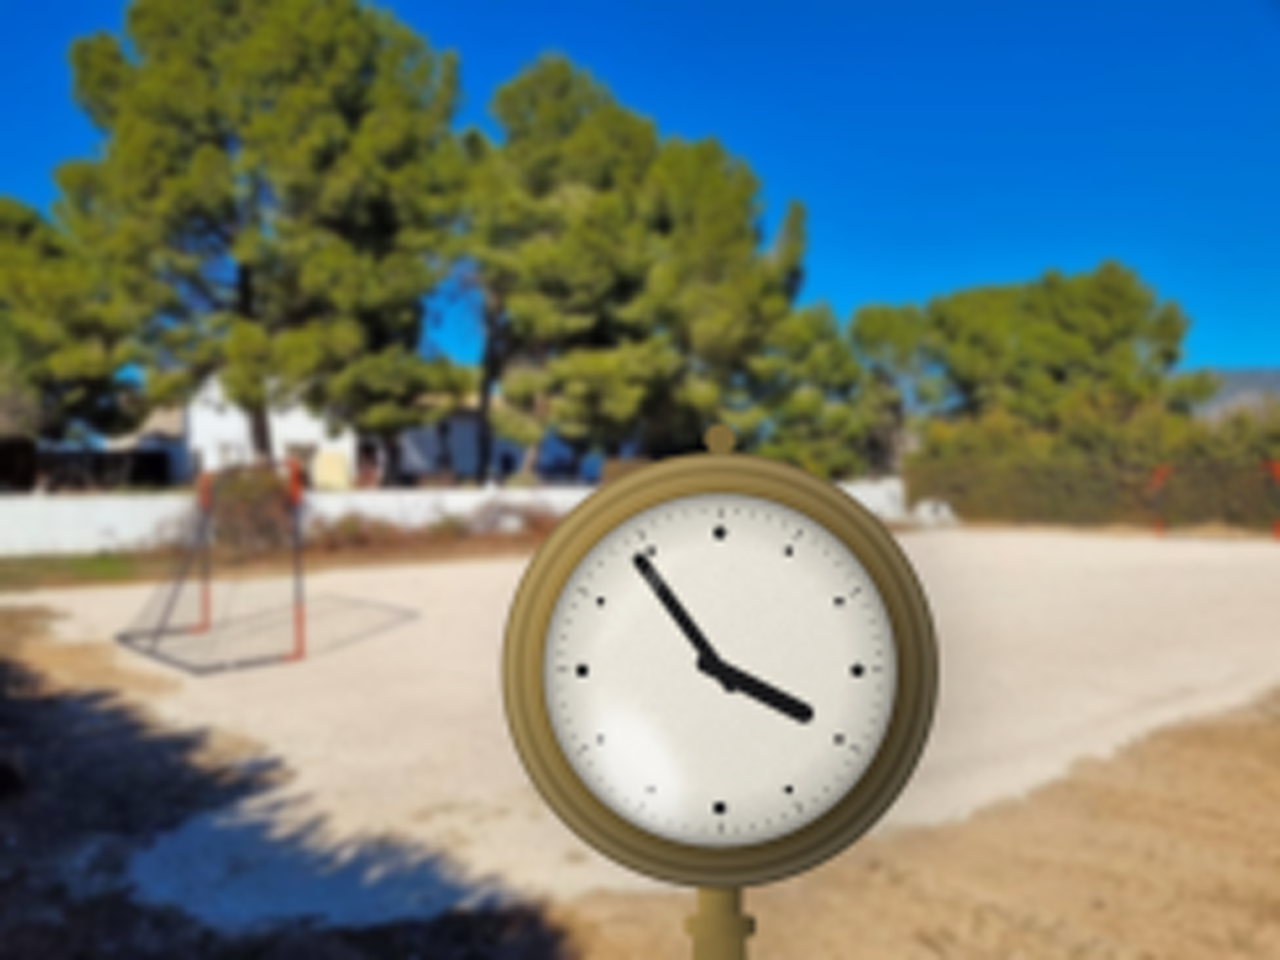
3.54
